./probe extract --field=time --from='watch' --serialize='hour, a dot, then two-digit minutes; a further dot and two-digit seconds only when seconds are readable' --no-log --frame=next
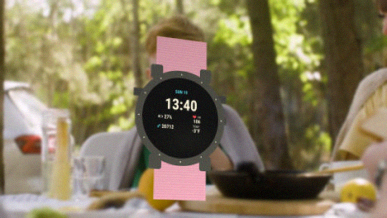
13.40
